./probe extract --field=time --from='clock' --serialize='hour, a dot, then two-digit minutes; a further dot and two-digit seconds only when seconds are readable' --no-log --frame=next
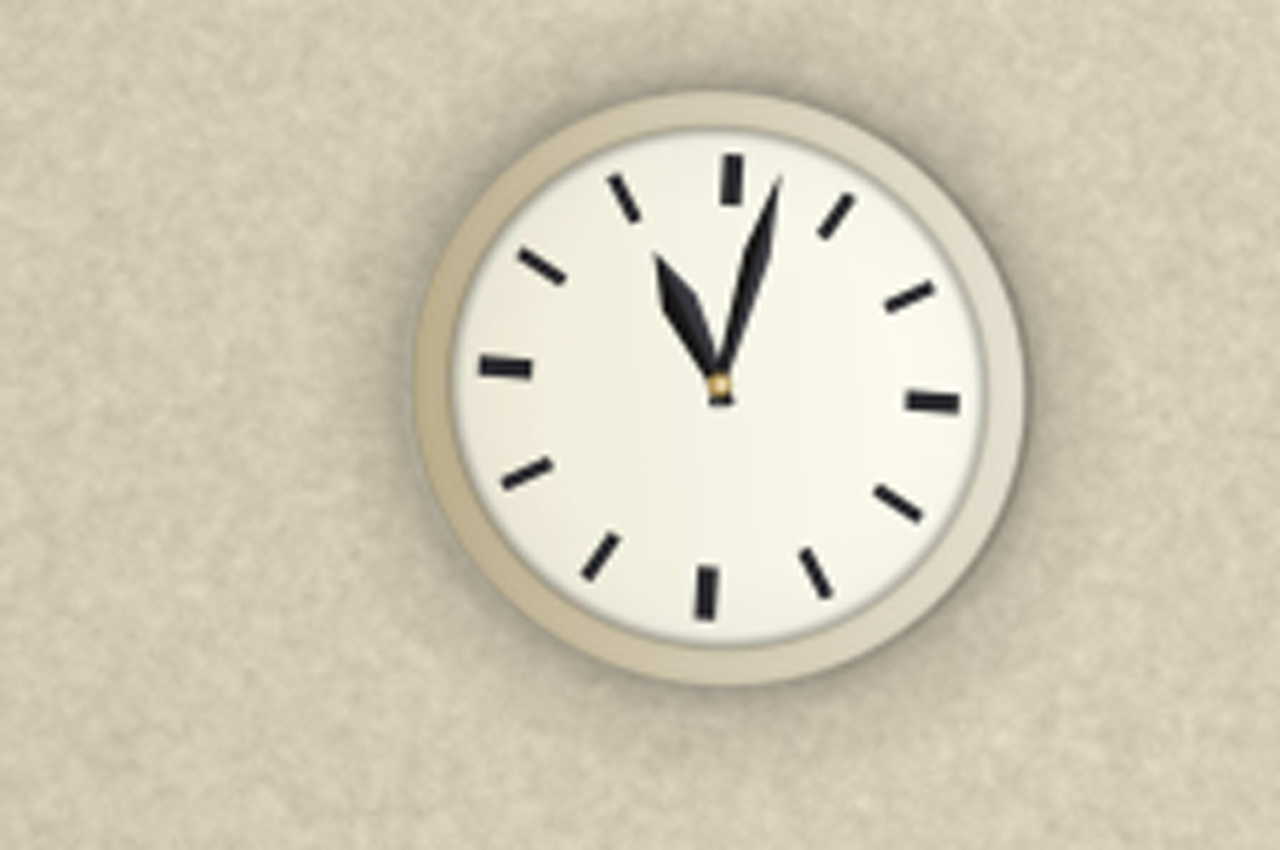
11.02
